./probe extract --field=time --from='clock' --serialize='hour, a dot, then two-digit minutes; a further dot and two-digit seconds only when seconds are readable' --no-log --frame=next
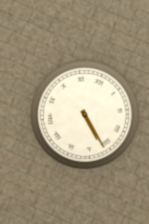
4.21
